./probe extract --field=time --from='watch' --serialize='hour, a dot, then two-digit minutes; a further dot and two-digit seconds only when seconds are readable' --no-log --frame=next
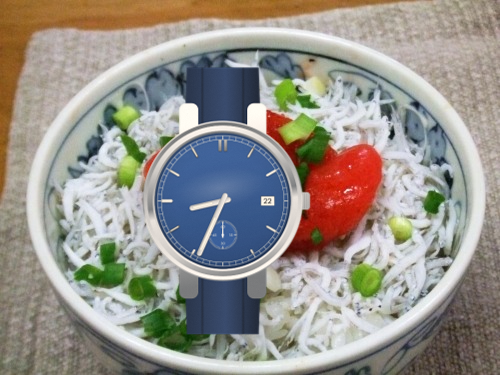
8.34
